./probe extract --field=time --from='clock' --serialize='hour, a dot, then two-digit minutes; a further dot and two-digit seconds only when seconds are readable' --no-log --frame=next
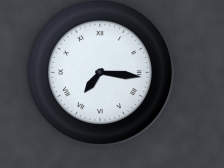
7.16
